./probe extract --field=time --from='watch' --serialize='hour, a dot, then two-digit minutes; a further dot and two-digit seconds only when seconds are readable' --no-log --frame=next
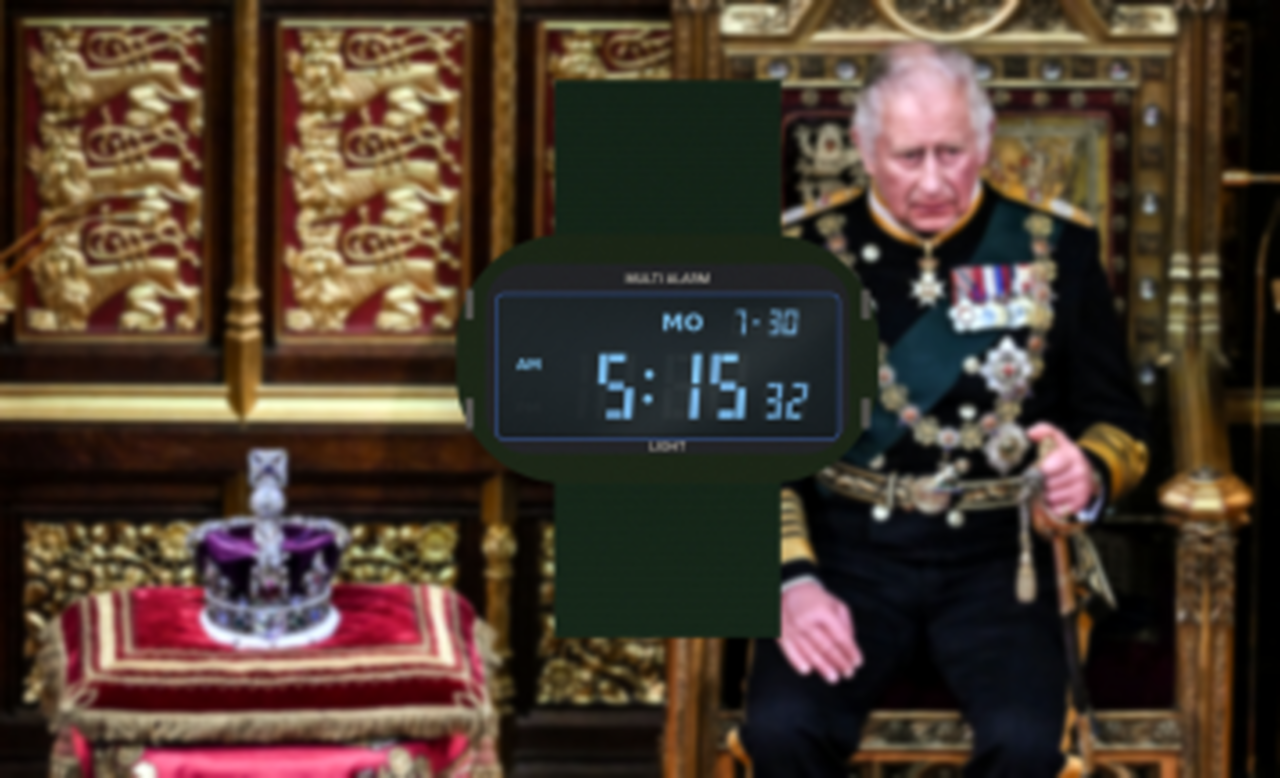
5.15.32
